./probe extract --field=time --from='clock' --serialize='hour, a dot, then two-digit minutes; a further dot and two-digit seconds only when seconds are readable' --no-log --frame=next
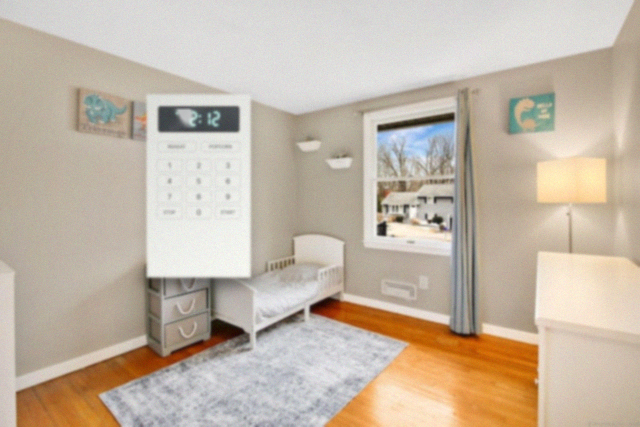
2.12
